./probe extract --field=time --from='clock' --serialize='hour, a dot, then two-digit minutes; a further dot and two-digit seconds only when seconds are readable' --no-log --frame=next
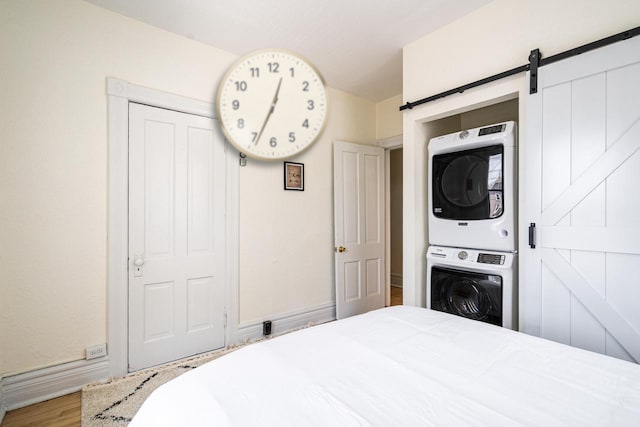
12.34
